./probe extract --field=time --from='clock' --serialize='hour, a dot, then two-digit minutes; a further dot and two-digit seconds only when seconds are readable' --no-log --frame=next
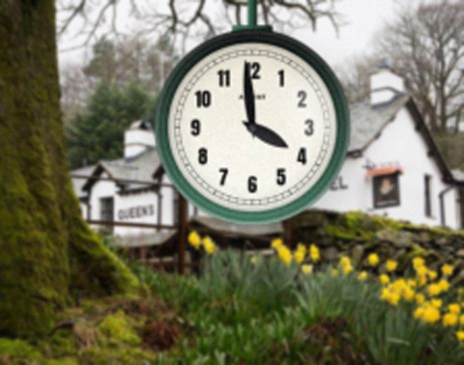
3.59
